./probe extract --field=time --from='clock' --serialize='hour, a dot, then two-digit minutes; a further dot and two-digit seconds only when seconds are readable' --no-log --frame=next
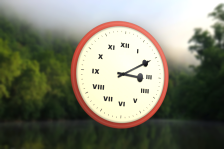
3.10
